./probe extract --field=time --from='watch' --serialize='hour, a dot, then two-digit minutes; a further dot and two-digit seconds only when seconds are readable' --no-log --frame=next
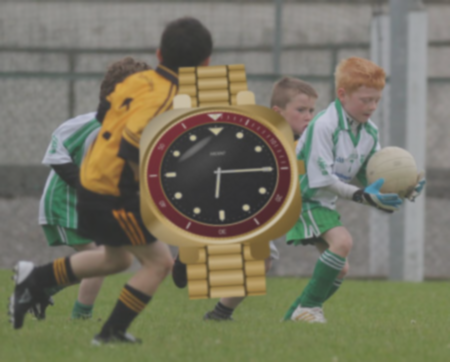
6.15
